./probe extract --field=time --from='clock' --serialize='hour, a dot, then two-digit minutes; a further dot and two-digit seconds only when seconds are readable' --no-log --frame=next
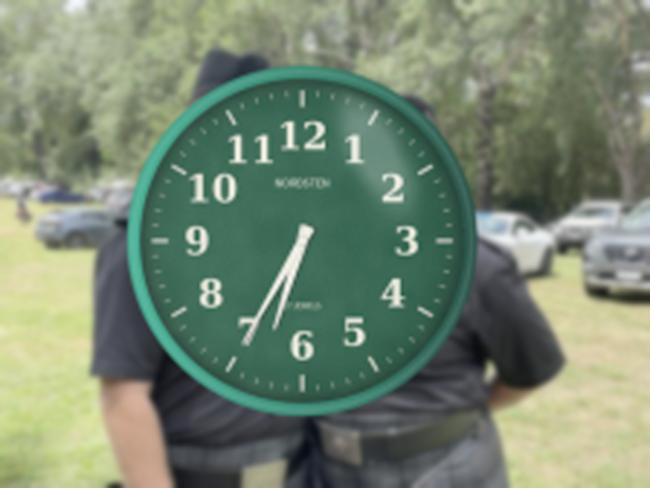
6.35
